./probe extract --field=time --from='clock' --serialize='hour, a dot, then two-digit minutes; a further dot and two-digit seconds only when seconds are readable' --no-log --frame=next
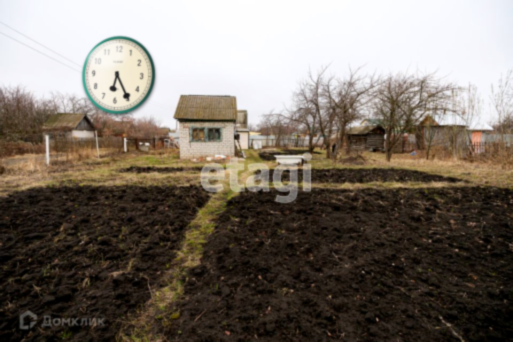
6.25
